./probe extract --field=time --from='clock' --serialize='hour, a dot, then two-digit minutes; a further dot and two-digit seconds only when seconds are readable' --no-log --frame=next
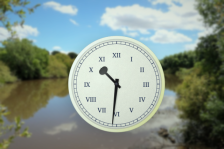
10.31
